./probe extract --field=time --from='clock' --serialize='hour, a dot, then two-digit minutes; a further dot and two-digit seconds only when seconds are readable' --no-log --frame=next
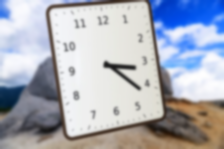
3.22
